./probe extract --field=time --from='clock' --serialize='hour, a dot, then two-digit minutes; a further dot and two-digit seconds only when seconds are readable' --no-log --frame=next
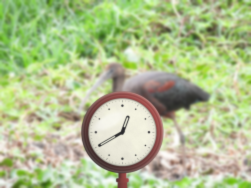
12.40
